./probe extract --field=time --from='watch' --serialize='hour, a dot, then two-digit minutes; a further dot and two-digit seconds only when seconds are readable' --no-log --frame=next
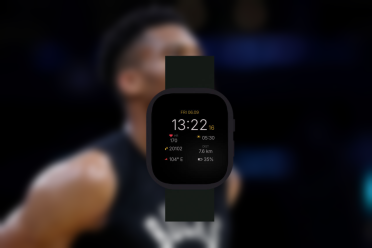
13.22
